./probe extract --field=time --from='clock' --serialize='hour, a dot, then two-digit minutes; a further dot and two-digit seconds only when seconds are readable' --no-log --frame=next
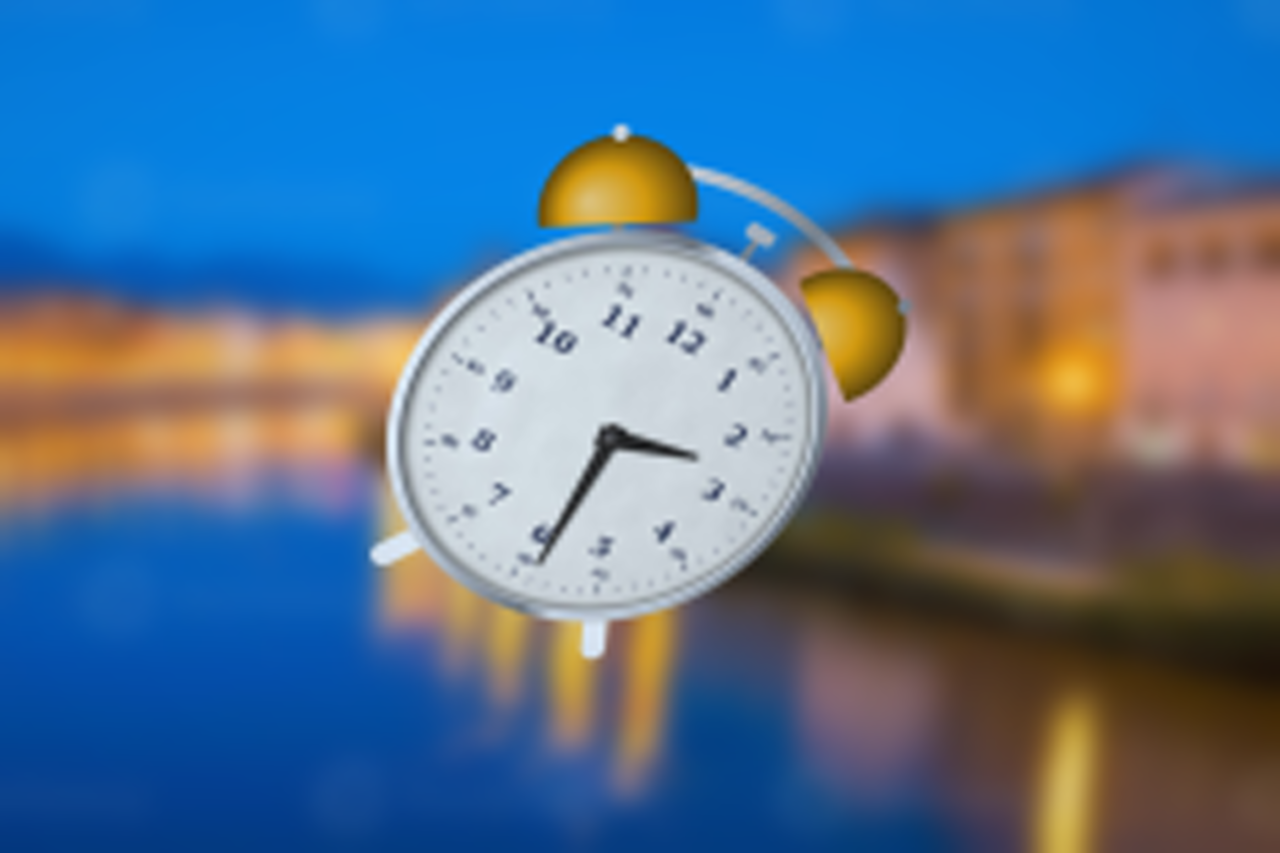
2.29
